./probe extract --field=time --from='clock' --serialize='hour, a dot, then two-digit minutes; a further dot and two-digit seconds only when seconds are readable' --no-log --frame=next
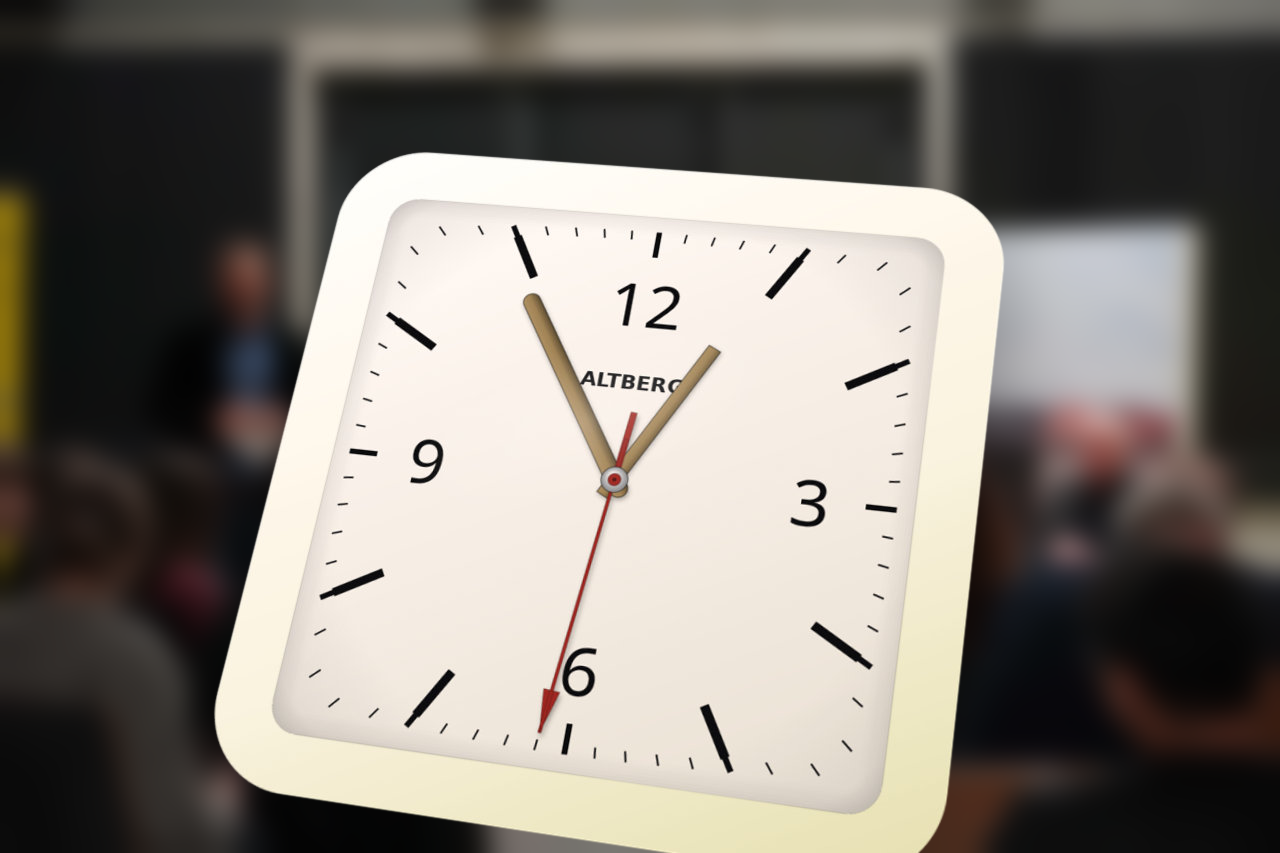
12.54.31
